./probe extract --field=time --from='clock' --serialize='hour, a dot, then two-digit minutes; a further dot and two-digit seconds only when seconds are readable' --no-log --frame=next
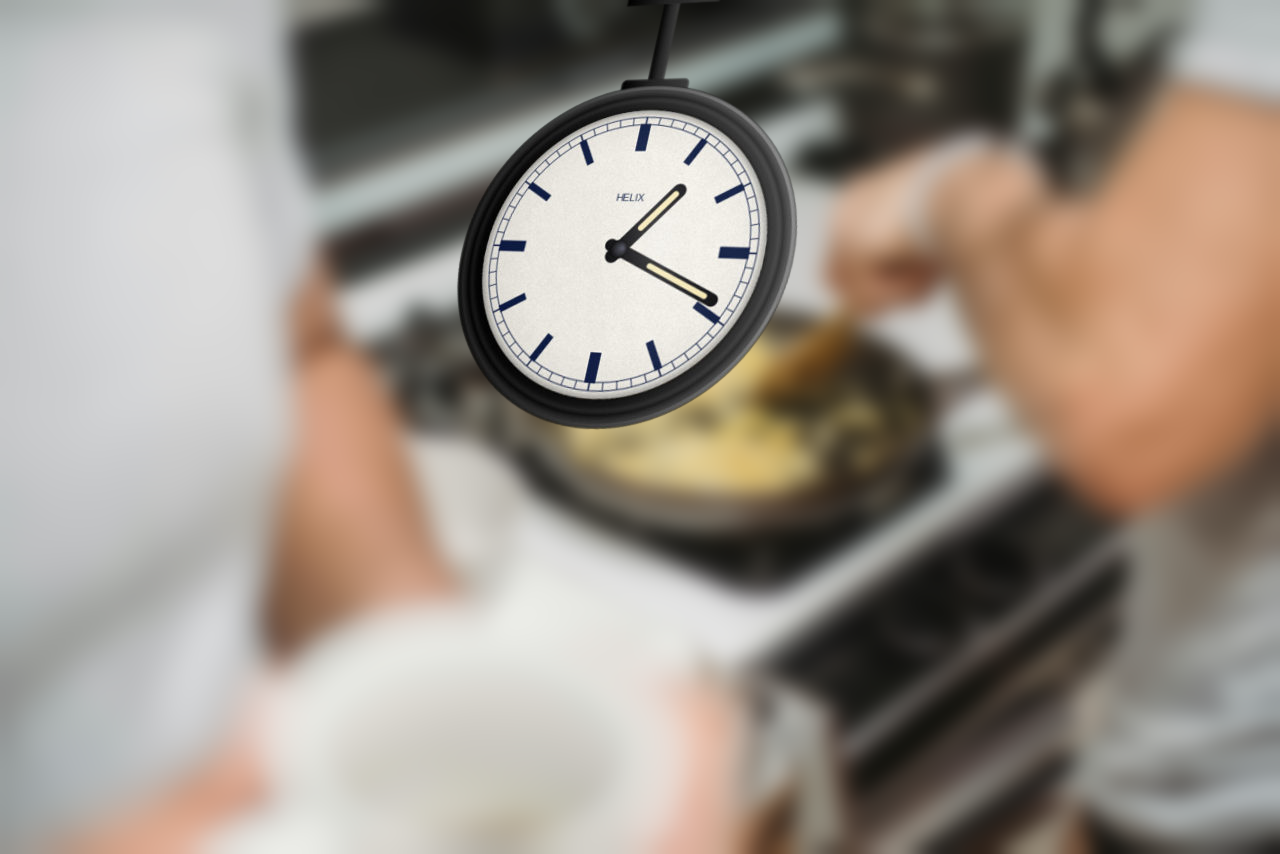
1.19
